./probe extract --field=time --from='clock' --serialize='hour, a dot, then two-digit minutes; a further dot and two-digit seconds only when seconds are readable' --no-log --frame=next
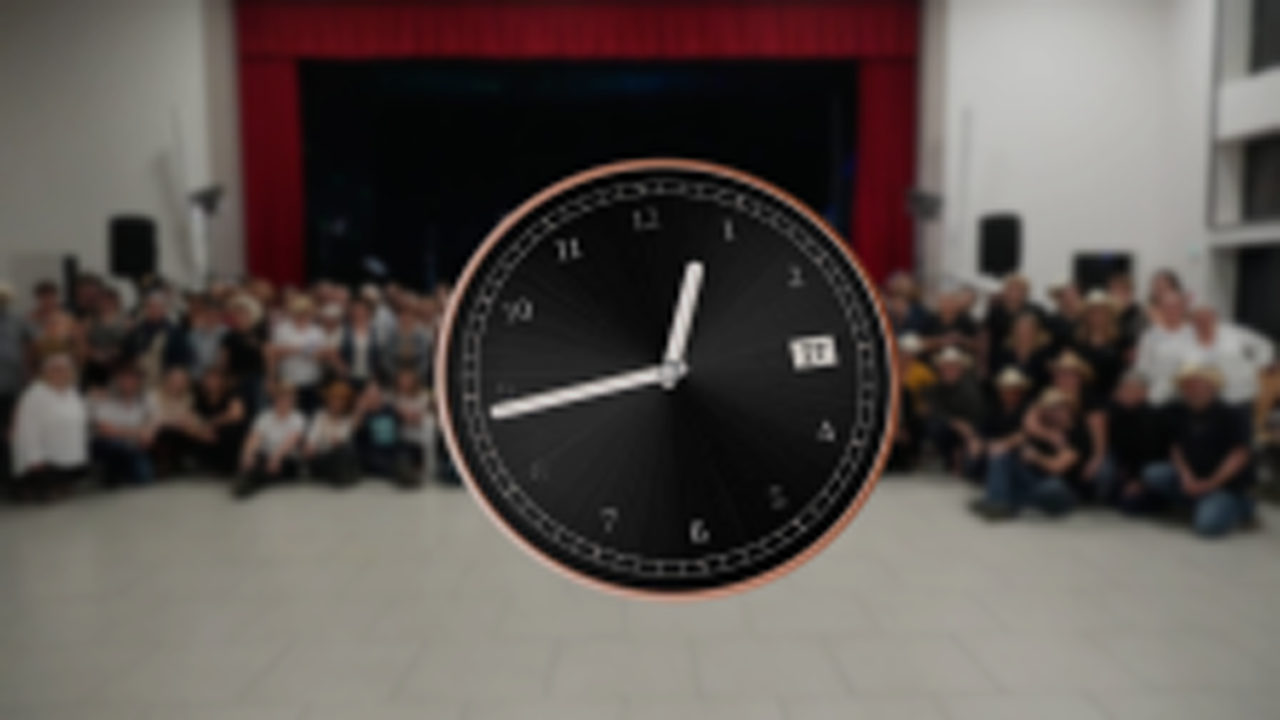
12.44
